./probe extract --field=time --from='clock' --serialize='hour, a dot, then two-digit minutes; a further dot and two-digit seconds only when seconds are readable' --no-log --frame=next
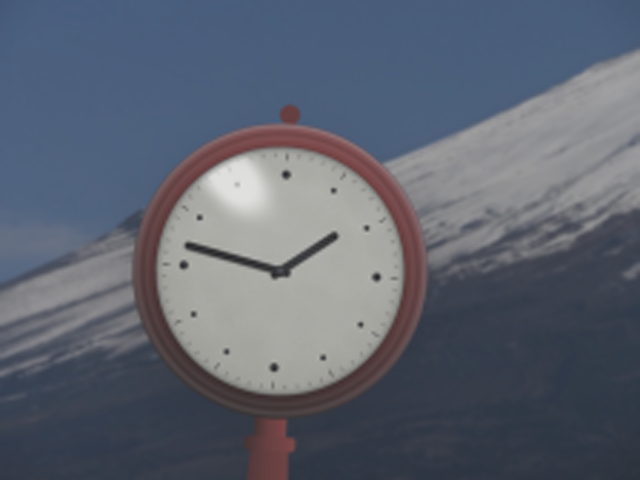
1.47
